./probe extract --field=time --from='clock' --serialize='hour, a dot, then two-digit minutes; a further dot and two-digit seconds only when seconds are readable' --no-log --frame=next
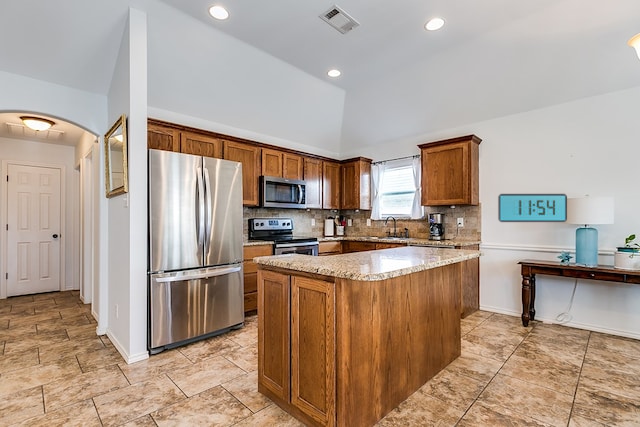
11.54
